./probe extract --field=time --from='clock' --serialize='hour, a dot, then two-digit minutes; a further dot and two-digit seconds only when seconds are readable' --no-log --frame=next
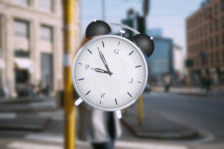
8.53
